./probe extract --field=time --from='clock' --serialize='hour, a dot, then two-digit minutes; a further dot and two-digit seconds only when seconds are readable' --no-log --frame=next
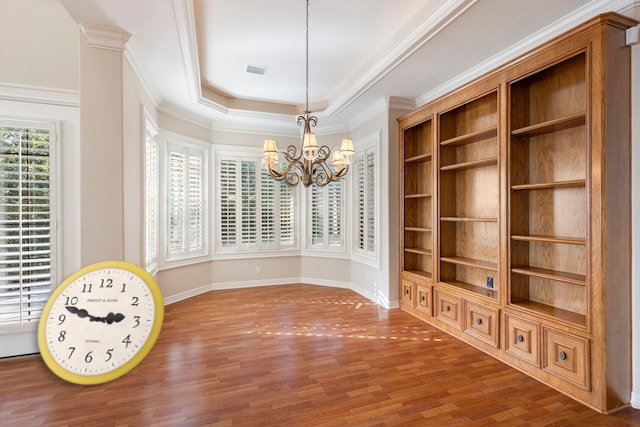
2.48
